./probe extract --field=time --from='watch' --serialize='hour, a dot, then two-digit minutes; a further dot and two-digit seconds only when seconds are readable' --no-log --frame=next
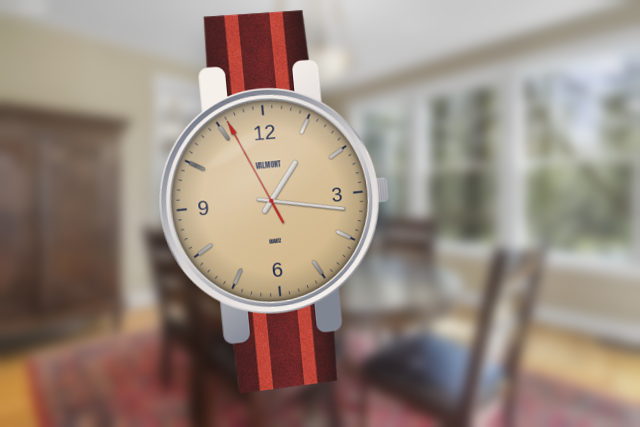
1.16.56
